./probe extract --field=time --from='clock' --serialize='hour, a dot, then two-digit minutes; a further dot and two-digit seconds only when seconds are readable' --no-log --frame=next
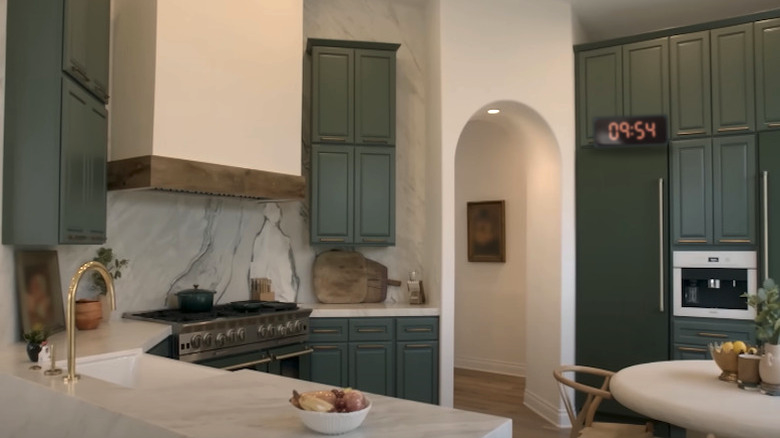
9.54
